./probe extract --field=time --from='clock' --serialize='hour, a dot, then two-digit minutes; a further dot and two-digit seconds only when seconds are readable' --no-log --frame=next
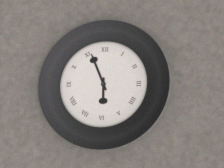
5.56
